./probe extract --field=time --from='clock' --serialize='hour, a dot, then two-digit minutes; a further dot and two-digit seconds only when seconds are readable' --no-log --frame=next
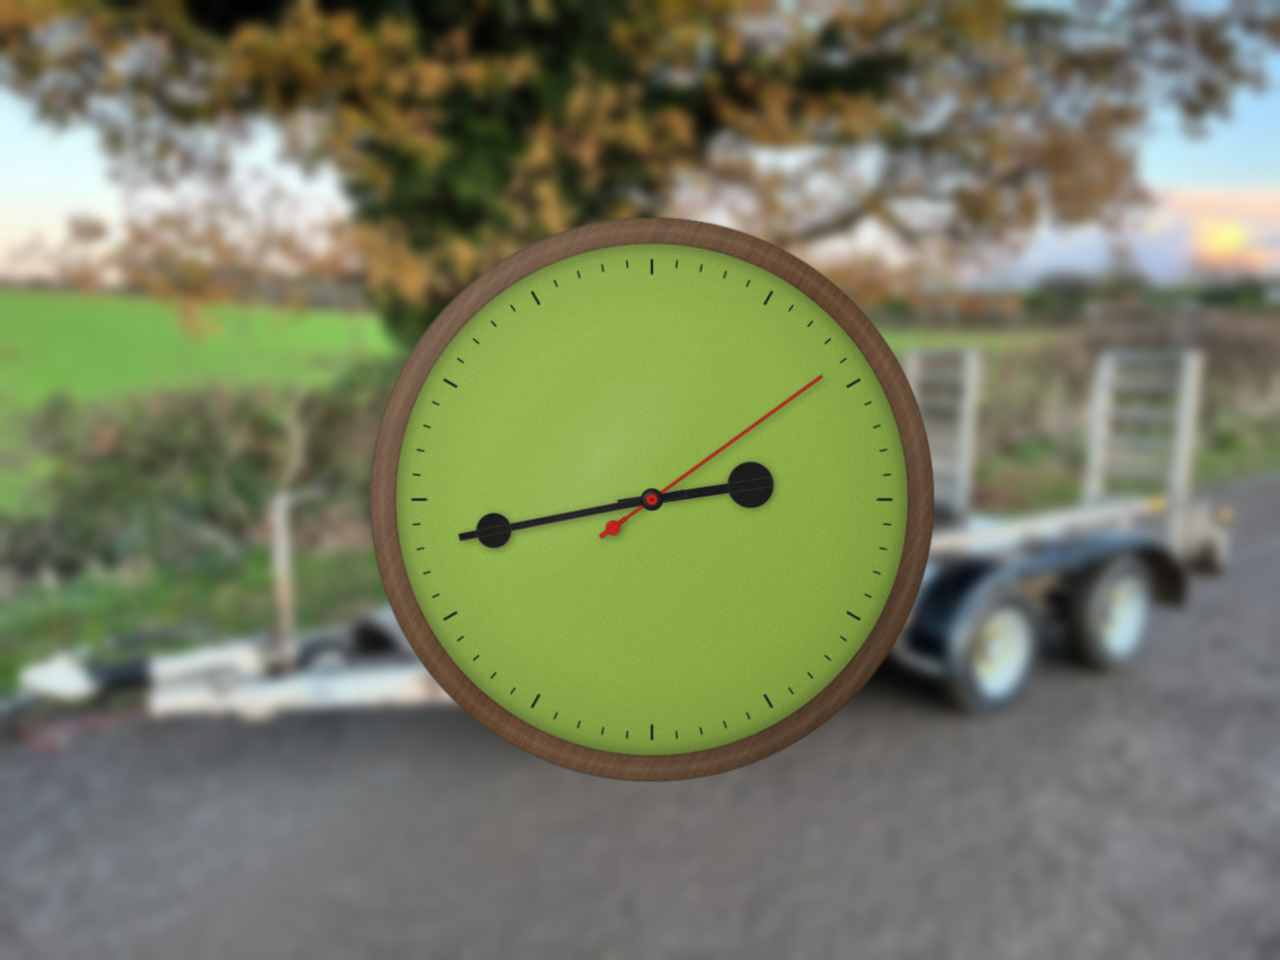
2.43.09
